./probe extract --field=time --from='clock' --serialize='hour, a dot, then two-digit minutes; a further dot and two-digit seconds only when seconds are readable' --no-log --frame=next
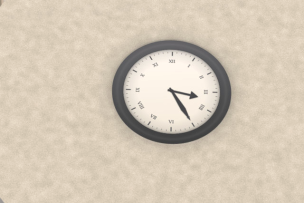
3.25
